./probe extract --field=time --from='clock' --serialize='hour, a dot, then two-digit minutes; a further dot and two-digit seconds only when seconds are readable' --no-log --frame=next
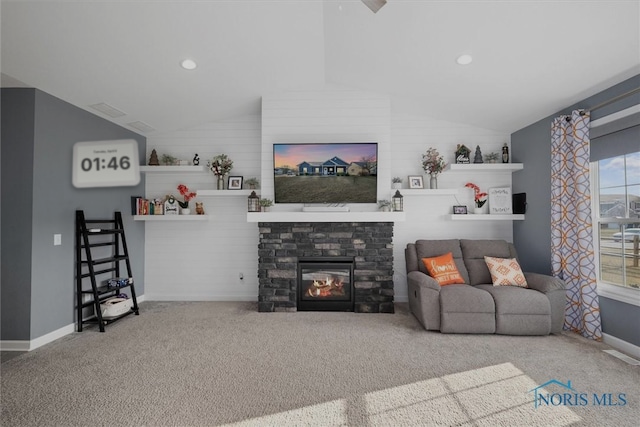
1.46
